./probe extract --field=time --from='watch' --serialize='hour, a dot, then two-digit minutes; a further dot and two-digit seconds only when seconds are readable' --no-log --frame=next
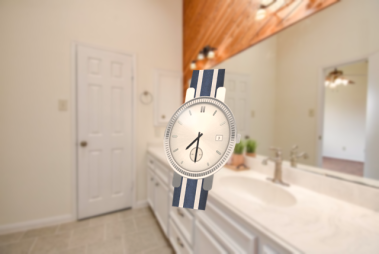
7.30
